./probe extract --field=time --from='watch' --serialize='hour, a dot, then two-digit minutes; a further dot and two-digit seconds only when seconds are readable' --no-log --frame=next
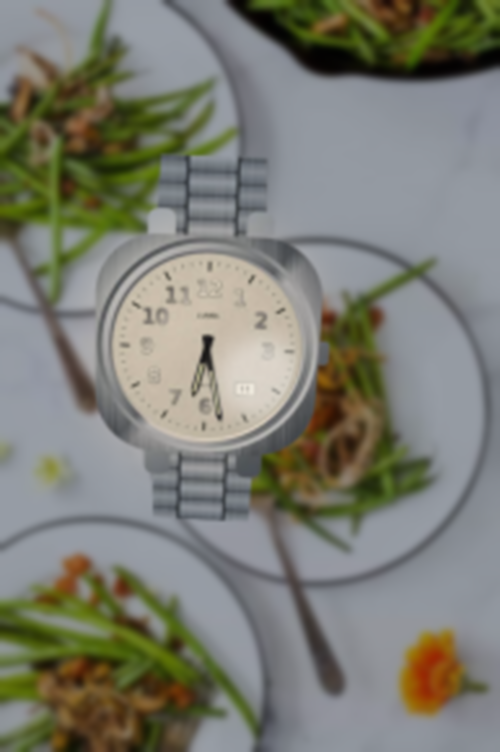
6.28
